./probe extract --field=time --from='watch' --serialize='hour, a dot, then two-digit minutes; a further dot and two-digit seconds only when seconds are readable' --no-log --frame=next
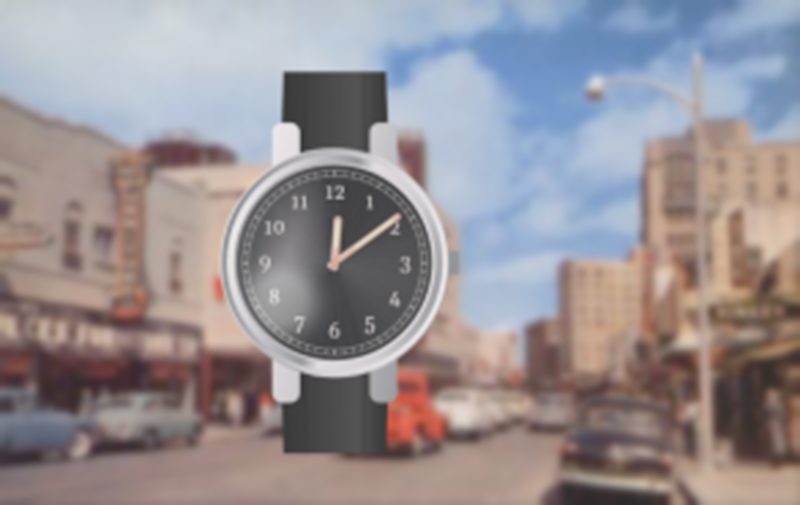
12.09
